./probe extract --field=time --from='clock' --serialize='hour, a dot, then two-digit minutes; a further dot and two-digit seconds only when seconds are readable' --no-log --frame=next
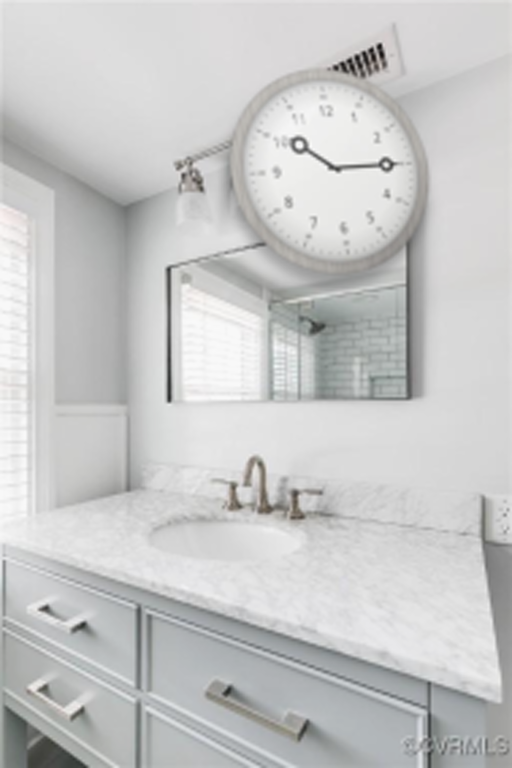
10.15
